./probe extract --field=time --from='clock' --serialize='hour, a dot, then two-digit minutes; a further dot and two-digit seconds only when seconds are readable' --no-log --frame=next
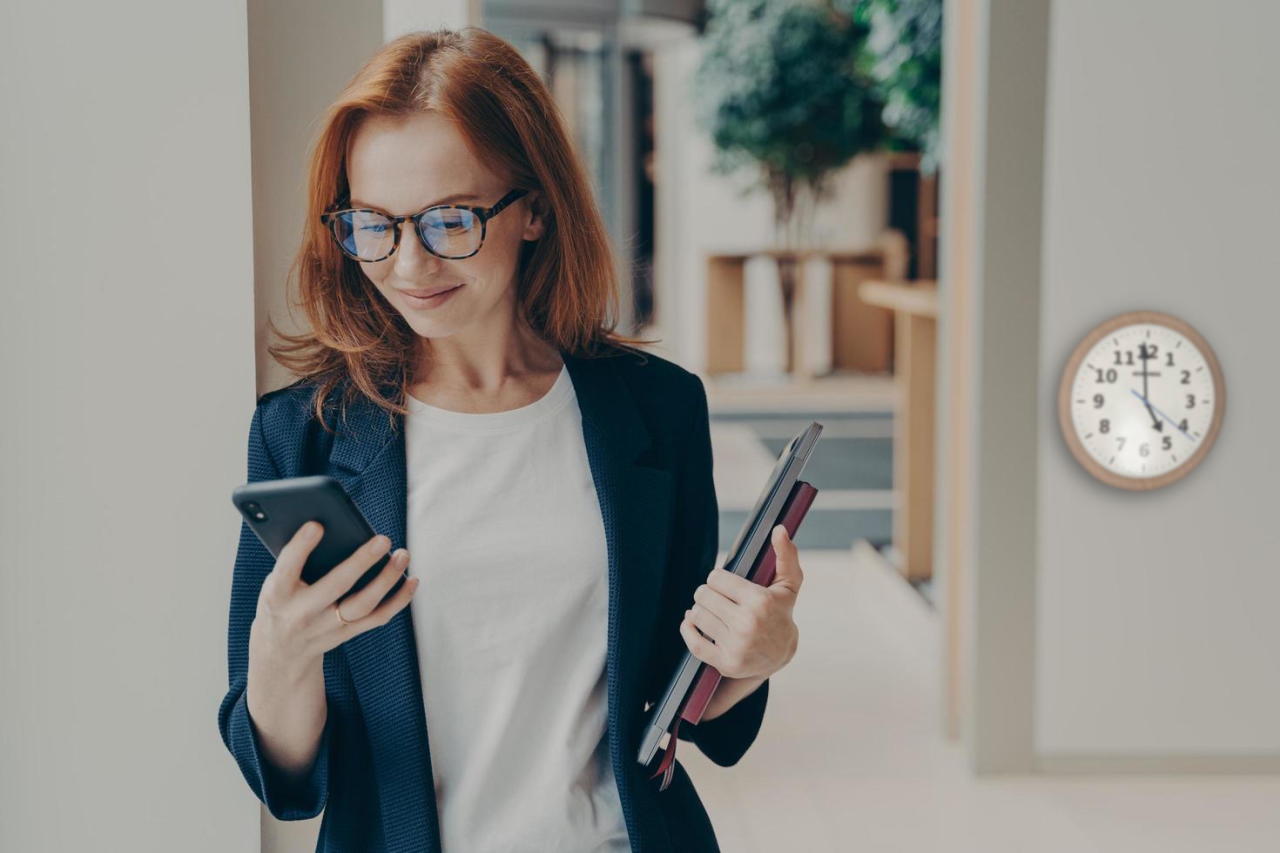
4.59.21
